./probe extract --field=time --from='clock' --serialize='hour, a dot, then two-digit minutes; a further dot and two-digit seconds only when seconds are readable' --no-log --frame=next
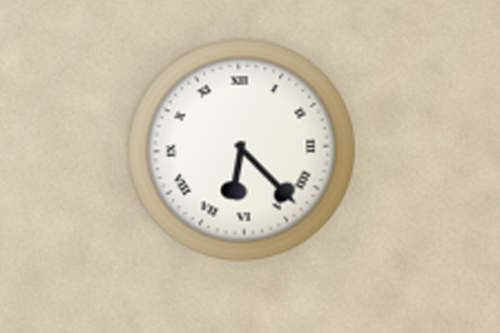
6.23
